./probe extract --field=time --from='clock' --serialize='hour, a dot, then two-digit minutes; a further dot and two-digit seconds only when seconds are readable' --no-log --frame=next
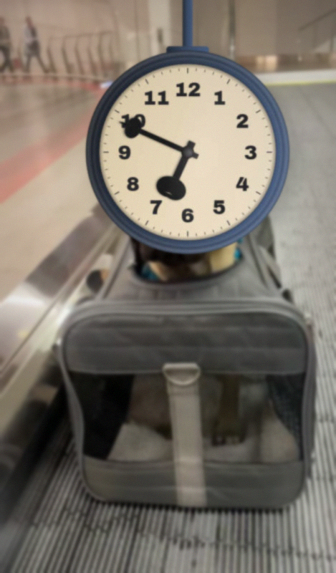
6.49
